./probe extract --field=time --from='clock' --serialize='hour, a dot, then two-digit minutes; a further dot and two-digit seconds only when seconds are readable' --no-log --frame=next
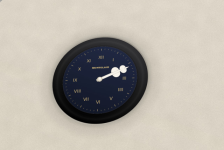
2.11
